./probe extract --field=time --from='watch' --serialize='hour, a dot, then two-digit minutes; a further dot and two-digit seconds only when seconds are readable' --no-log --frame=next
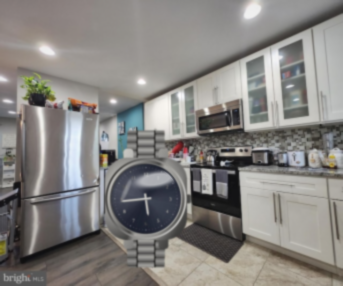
5.44
